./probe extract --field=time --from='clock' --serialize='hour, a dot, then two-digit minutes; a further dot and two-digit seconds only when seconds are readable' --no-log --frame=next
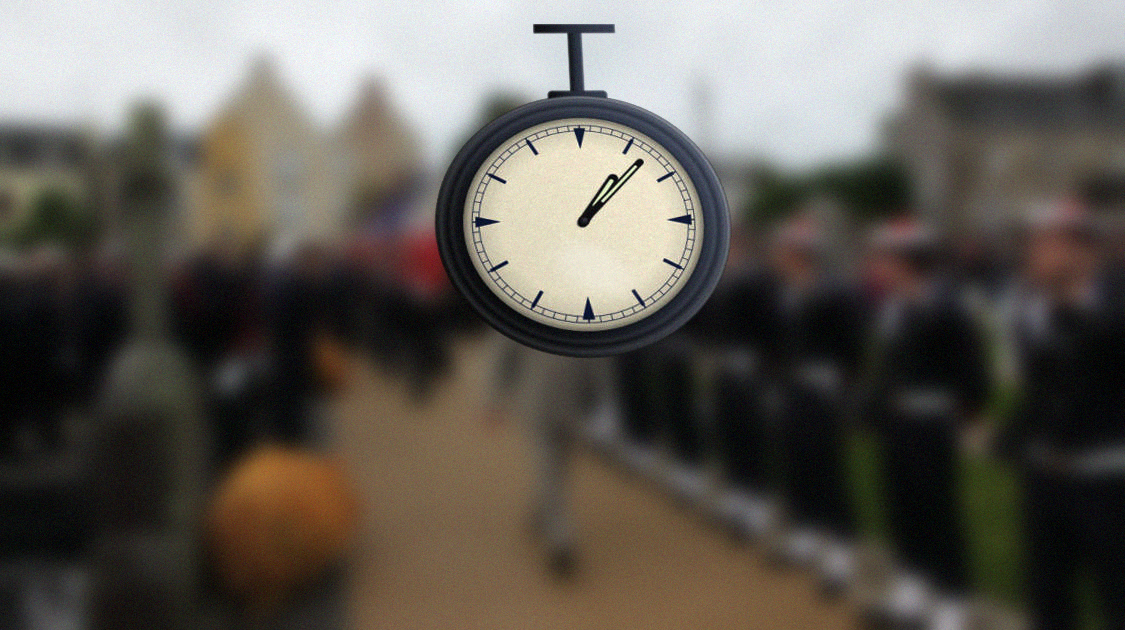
1.07
